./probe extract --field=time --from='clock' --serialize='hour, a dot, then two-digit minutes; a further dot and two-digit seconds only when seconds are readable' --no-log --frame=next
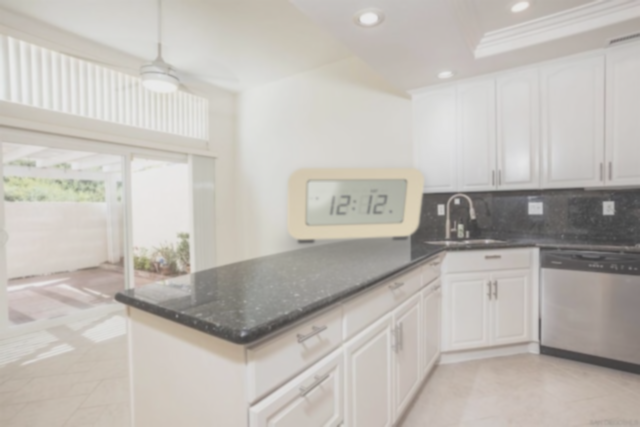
12.12
